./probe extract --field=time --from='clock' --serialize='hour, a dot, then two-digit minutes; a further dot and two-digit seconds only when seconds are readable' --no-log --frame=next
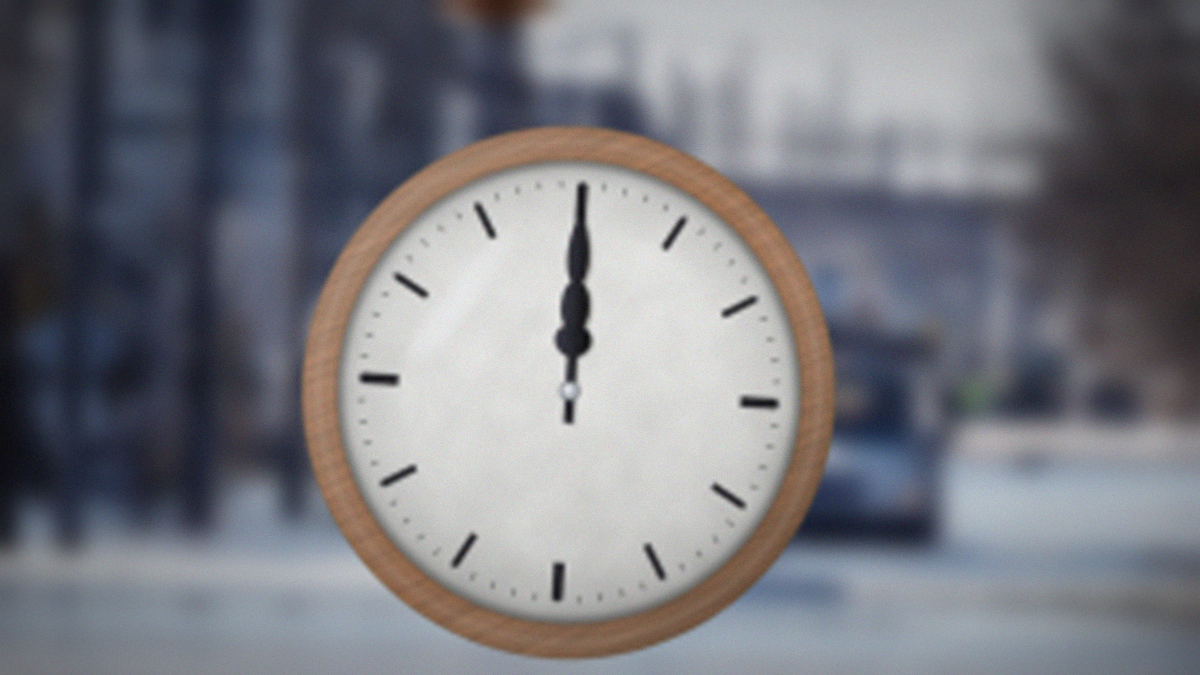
12.00
